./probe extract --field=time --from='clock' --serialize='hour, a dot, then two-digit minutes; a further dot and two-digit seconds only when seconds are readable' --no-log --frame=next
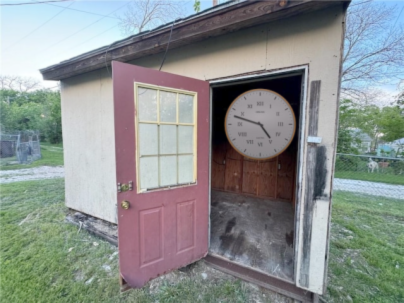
4.48
